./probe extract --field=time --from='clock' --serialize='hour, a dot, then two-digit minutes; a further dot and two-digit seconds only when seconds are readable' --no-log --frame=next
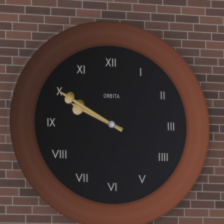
9.50
